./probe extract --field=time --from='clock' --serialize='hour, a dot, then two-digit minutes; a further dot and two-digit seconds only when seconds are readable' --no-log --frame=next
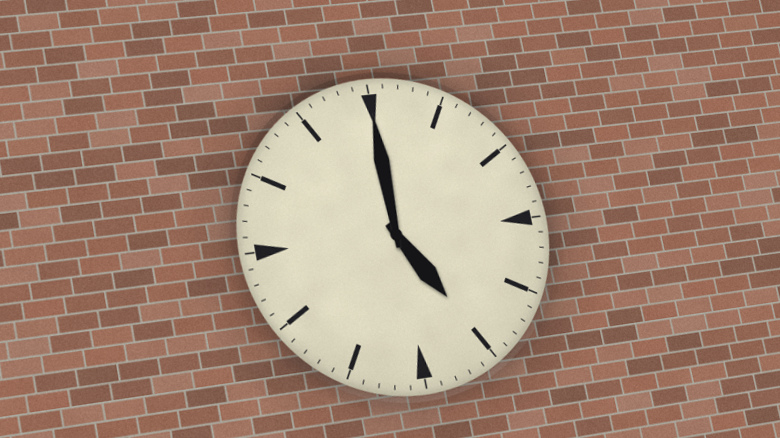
5.00
